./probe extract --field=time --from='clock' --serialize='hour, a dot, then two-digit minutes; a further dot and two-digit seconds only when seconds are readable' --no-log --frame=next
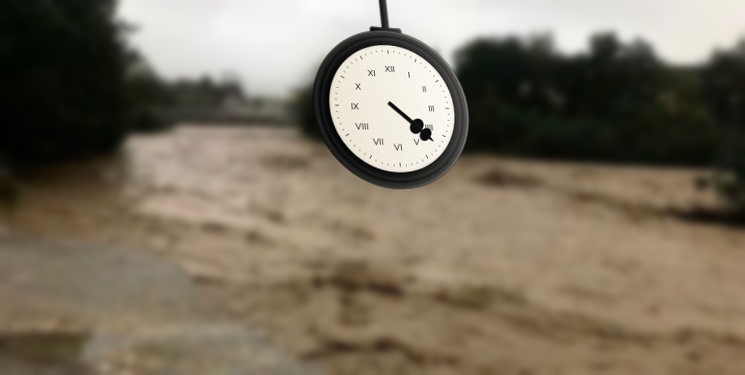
4.22
